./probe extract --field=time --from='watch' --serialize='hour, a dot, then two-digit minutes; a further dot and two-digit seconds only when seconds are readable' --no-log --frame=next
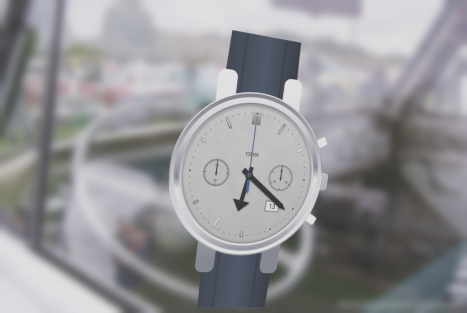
6.21
